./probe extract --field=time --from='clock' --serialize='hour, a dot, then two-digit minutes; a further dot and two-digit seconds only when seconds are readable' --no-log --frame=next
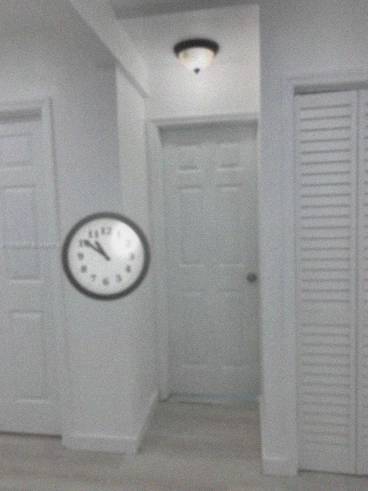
10.51
